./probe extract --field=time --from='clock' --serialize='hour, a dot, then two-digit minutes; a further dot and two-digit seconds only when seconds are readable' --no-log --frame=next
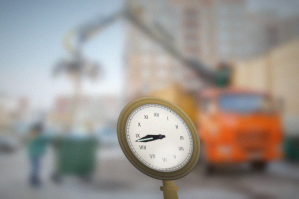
8.43
